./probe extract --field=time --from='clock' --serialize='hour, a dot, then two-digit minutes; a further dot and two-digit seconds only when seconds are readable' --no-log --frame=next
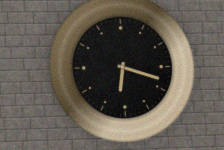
6.18
